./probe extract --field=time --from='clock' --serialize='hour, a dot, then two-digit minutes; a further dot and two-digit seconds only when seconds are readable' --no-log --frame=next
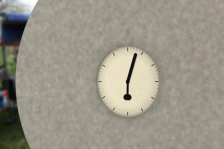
6.03
